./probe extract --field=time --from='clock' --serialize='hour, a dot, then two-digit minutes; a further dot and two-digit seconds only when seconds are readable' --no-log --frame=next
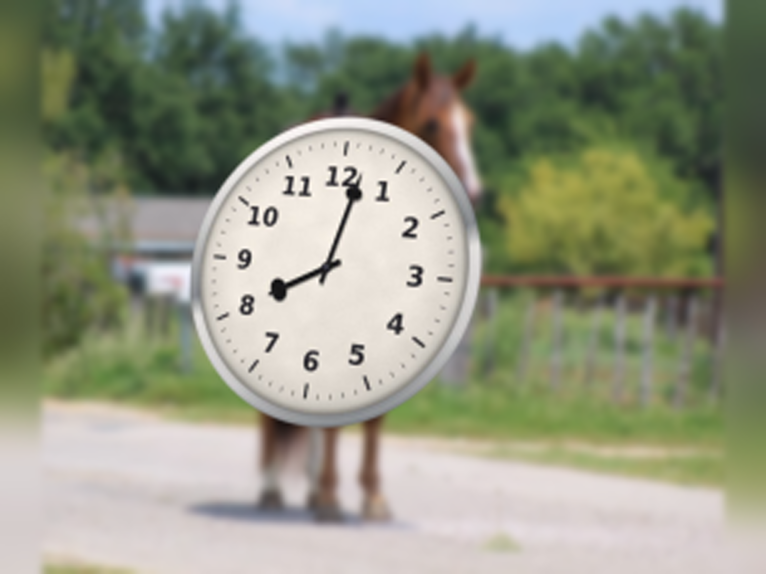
8.02
